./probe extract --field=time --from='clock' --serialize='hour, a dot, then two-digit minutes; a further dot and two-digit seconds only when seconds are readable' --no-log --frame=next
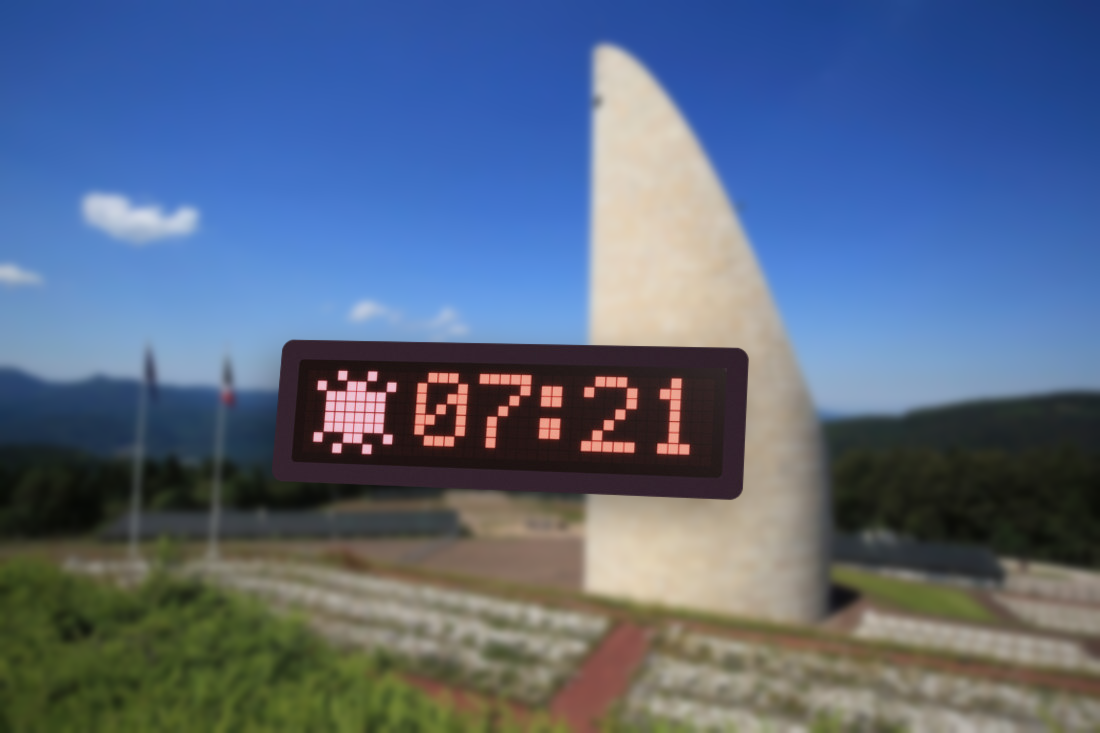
7.21
